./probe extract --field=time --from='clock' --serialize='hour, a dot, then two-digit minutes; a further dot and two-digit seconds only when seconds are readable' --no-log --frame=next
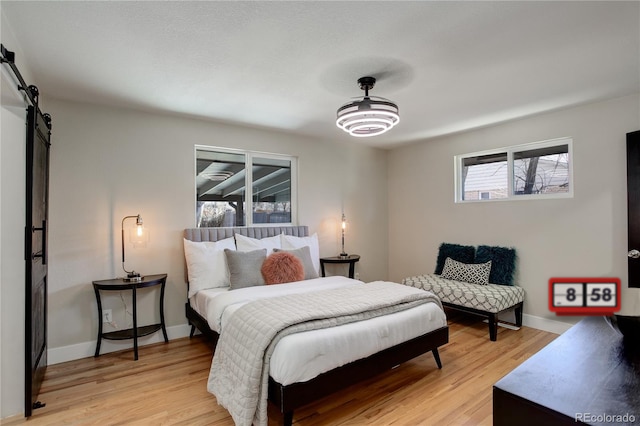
8.58
